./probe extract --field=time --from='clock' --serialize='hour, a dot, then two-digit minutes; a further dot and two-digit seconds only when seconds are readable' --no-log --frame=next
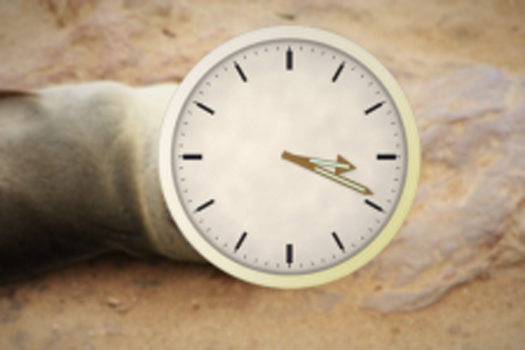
3.19
